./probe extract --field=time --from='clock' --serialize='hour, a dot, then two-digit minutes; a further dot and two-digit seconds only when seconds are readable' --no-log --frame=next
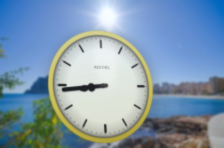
8.44
